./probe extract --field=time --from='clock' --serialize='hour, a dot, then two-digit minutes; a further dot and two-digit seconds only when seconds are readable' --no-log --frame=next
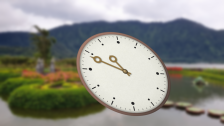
10.49
